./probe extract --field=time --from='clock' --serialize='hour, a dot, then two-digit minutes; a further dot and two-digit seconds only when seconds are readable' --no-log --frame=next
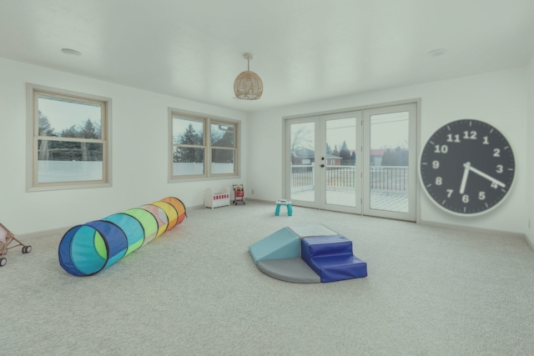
6.19
